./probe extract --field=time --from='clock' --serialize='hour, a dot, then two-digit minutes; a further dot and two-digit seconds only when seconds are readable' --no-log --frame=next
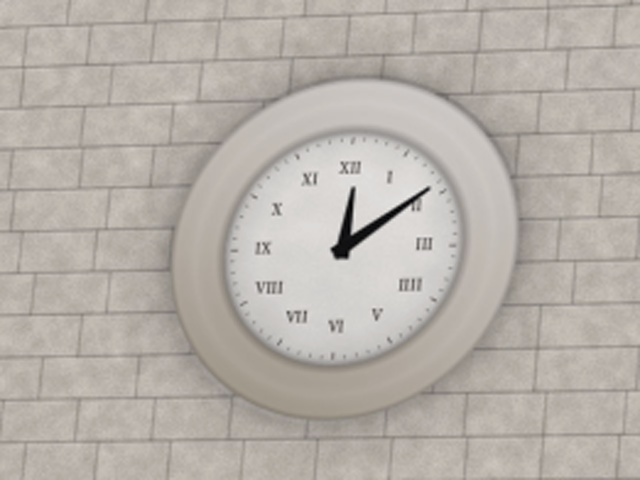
12.09
